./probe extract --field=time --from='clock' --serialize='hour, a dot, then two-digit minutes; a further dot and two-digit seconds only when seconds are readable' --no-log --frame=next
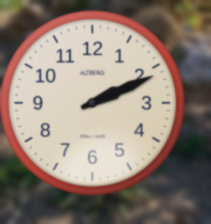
2.11
